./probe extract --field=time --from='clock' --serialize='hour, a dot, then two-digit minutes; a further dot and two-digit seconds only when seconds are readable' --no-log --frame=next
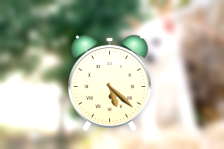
5.22
